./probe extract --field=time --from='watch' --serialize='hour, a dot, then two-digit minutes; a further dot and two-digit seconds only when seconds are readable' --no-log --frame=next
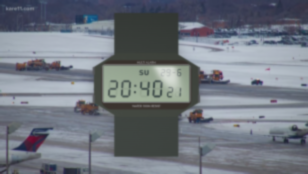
20.40.21
